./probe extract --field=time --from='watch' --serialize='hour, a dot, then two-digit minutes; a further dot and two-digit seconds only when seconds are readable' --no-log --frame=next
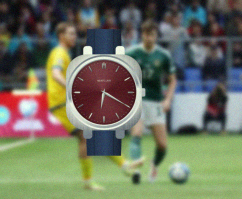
6.20
